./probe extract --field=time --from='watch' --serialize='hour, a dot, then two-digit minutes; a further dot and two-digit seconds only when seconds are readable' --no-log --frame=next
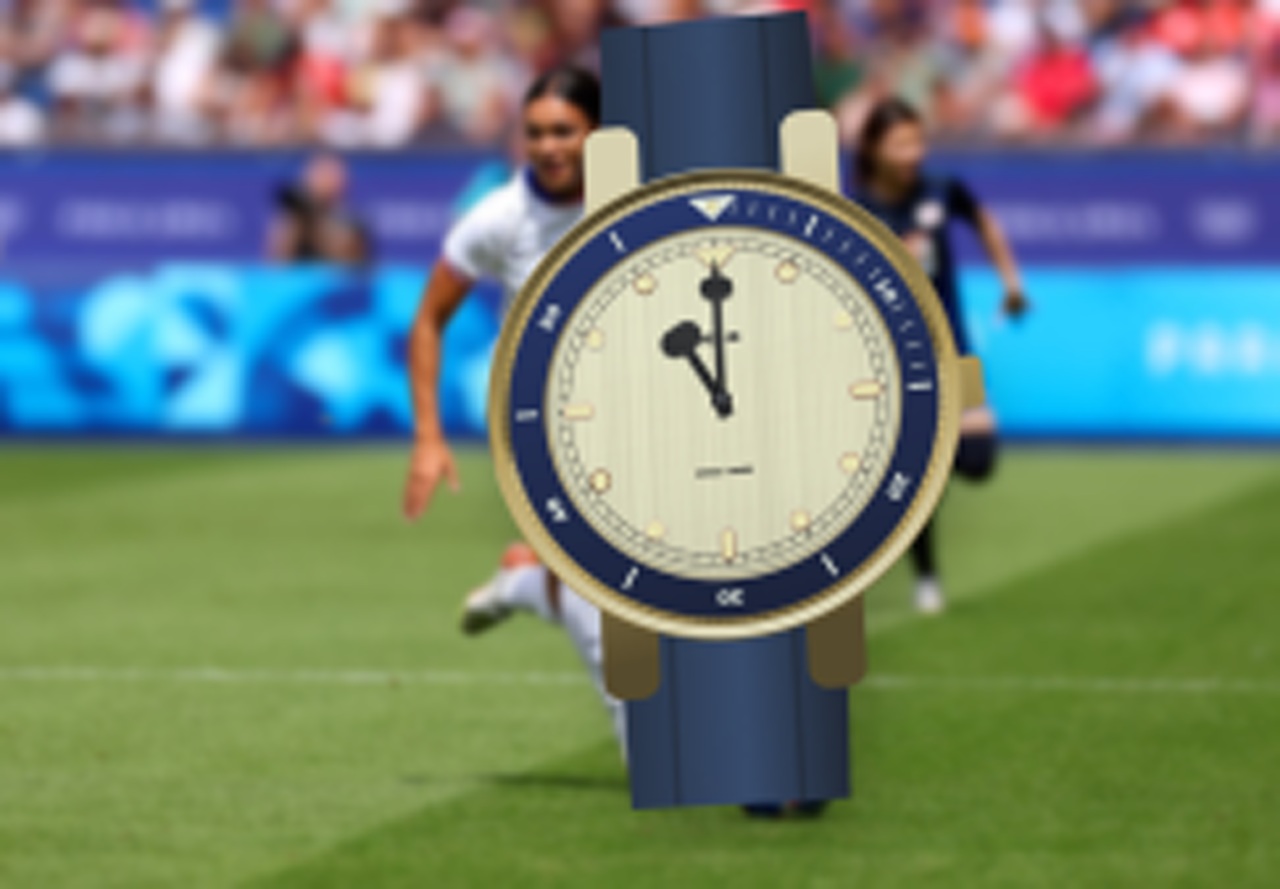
11.00
